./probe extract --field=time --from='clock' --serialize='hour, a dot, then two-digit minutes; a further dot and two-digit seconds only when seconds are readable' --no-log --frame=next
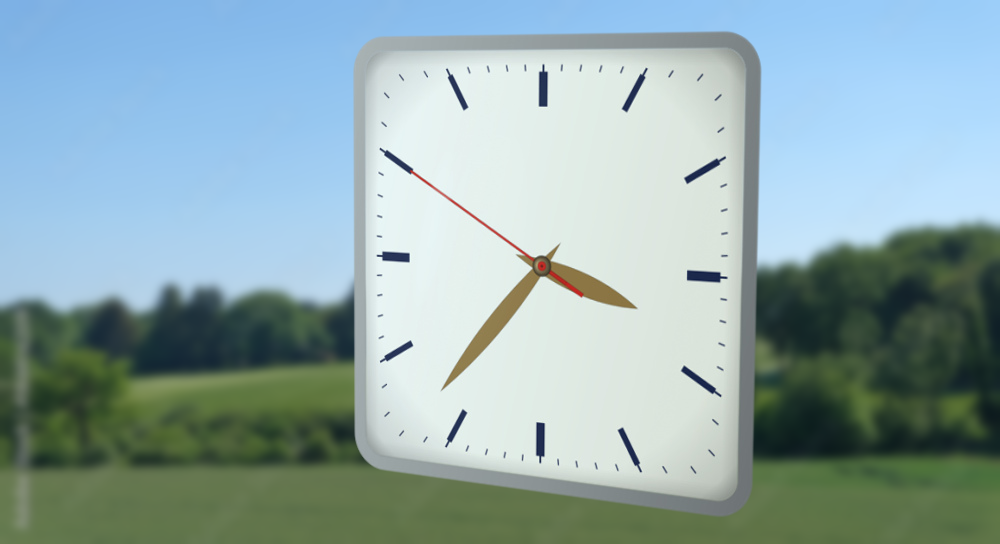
3.36.50
